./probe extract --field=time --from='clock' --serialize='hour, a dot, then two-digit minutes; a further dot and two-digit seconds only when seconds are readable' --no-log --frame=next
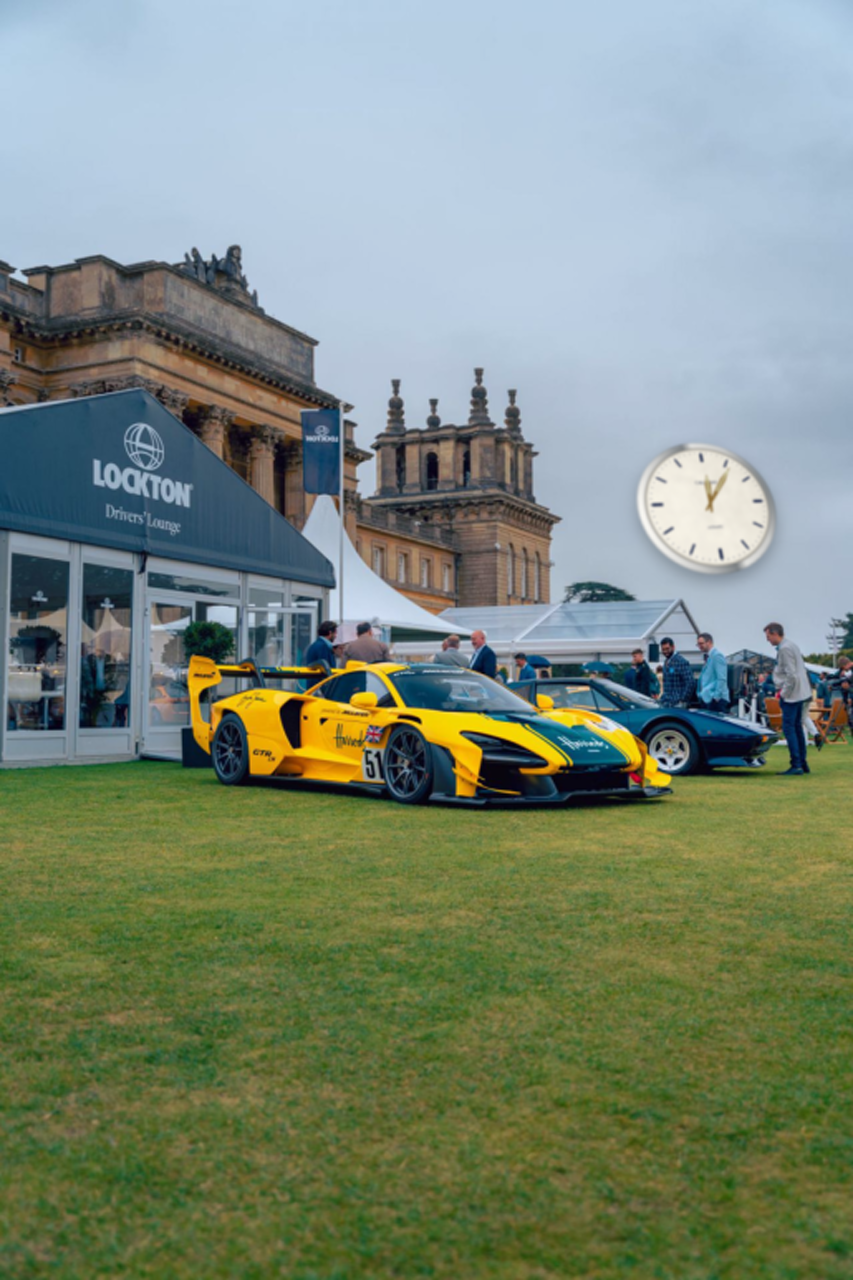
12.06
